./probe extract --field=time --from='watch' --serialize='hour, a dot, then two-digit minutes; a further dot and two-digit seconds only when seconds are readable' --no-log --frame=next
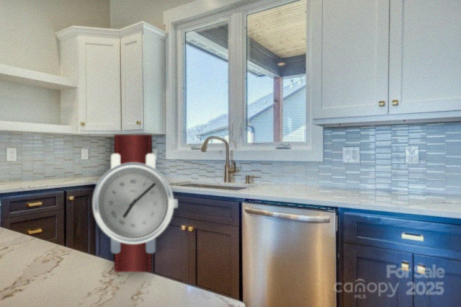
7.08
